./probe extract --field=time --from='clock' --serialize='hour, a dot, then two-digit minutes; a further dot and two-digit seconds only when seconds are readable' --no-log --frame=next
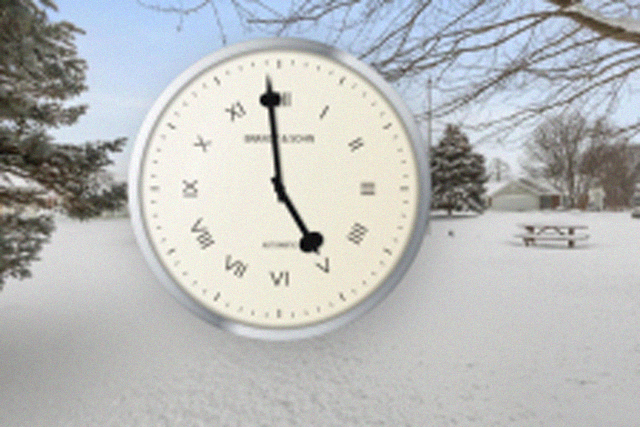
4.59
